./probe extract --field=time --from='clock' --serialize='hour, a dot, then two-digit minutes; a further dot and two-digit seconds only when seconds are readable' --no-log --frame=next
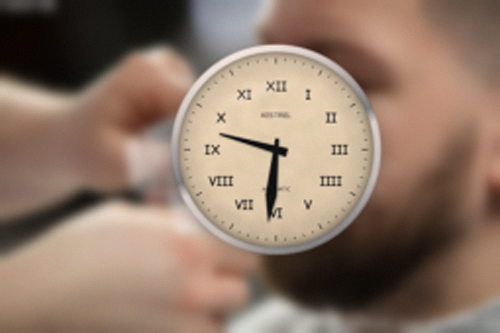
9.31
